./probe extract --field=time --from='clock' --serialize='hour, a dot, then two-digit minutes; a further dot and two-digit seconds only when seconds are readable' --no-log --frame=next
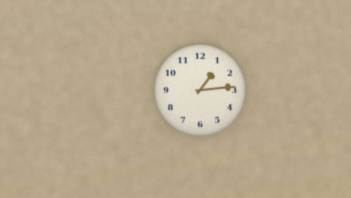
1.14
